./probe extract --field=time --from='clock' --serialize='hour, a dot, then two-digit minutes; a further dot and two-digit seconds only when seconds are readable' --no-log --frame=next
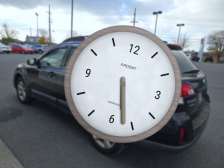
5.27
